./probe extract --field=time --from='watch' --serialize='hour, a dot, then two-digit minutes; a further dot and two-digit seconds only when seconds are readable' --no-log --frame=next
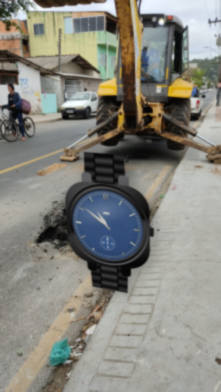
10.51
